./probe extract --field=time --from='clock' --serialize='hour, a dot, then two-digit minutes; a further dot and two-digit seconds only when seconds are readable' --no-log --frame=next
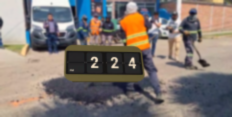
2.24
